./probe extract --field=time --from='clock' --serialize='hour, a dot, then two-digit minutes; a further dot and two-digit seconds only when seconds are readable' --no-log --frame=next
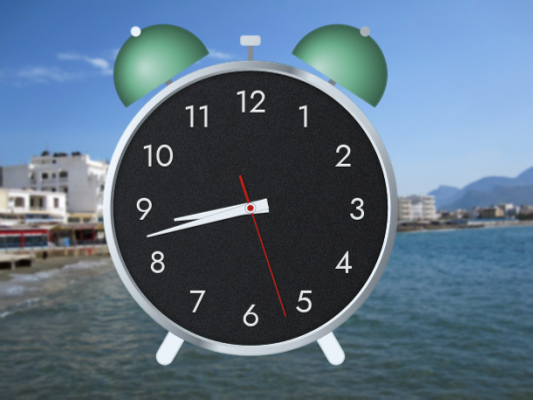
8.42.27
